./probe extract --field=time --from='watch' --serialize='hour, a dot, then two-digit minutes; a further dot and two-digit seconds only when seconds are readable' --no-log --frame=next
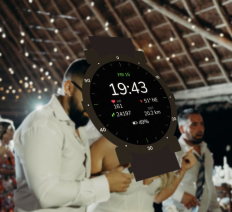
19.43
